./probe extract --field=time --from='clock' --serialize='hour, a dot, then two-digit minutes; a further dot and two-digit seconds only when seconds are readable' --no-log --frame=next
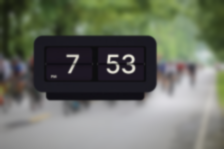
7.53
